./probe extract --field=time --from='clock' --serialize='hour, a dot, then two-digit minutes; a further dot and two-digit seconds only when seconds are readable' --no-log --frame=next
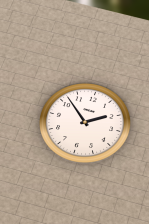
1.52
